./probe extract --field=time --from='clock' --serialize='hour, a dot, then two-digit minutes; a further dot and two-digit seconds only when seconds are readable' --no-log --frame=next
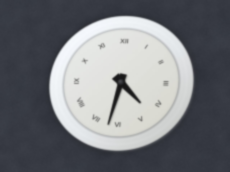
4.32
